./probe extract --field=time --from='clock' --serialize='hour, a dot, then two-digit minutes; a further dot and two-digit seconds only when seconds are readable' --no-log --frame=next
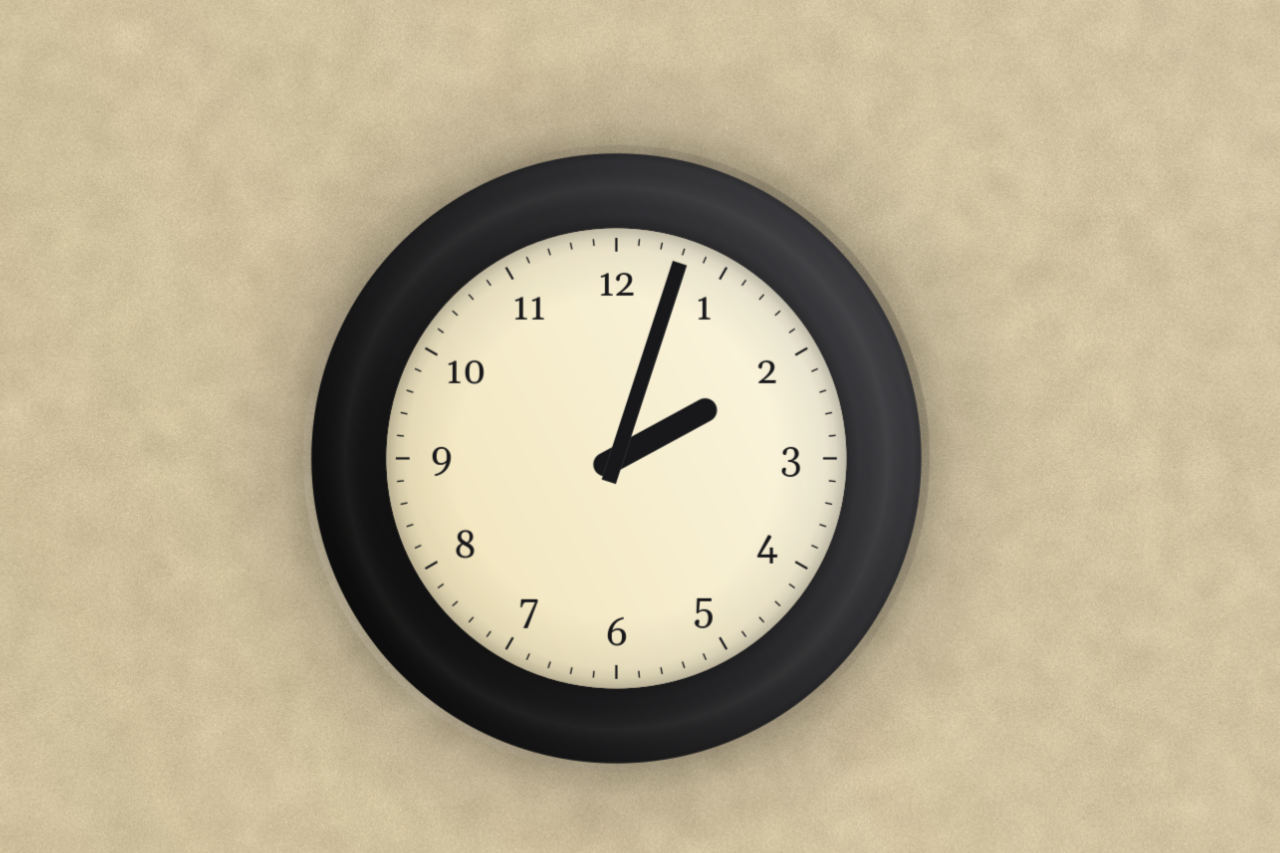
2.03
